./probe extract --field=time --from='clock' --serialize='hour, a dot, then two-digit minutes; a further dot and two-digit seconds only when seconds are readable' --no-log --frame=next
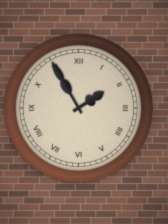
1.55
